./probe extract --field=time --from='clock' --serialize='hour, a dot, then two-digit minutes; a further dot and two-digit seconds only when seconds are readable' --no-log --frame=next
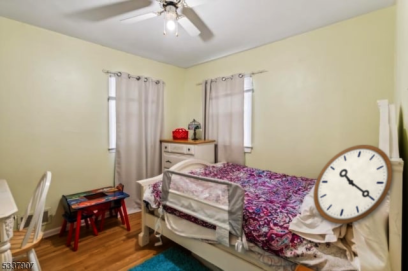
10.20
